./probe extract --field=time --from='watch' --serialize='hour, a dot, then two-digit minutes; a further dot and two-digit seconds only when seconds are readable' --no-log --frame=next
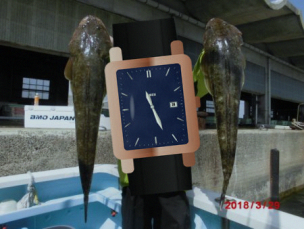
11.27
